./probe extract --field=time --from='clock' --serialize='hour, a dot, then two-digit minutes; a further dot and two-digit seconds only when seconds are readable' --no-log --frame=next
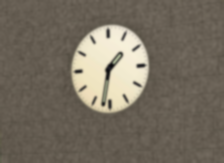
1.32
